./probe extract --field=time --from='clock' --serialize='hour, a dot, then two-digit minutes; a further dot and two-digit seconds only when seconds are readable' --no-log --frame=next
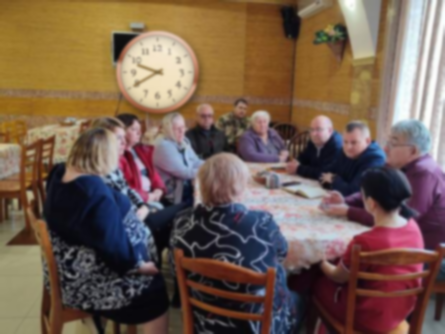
9.40
